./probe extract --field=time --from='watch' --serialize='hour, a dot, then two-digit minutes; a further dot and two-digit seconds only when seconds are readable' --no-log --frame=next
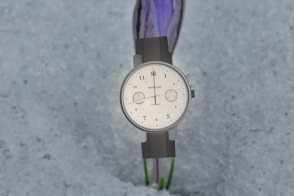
8.43
